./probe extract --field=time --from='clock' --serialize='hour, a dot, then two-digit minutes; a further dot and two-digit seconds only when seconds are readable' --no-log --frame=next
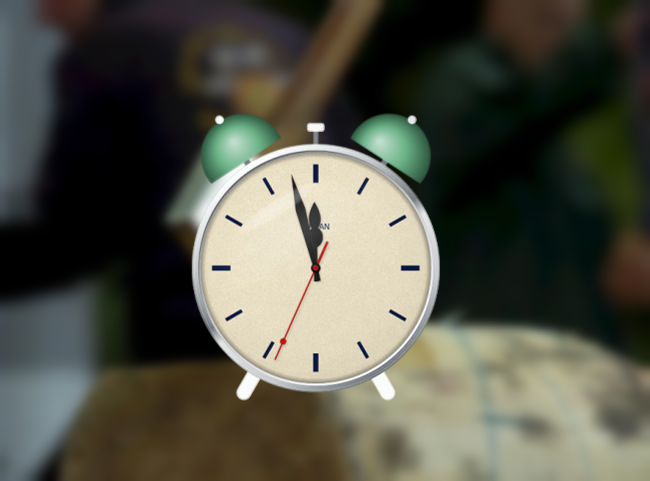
11.57.34
